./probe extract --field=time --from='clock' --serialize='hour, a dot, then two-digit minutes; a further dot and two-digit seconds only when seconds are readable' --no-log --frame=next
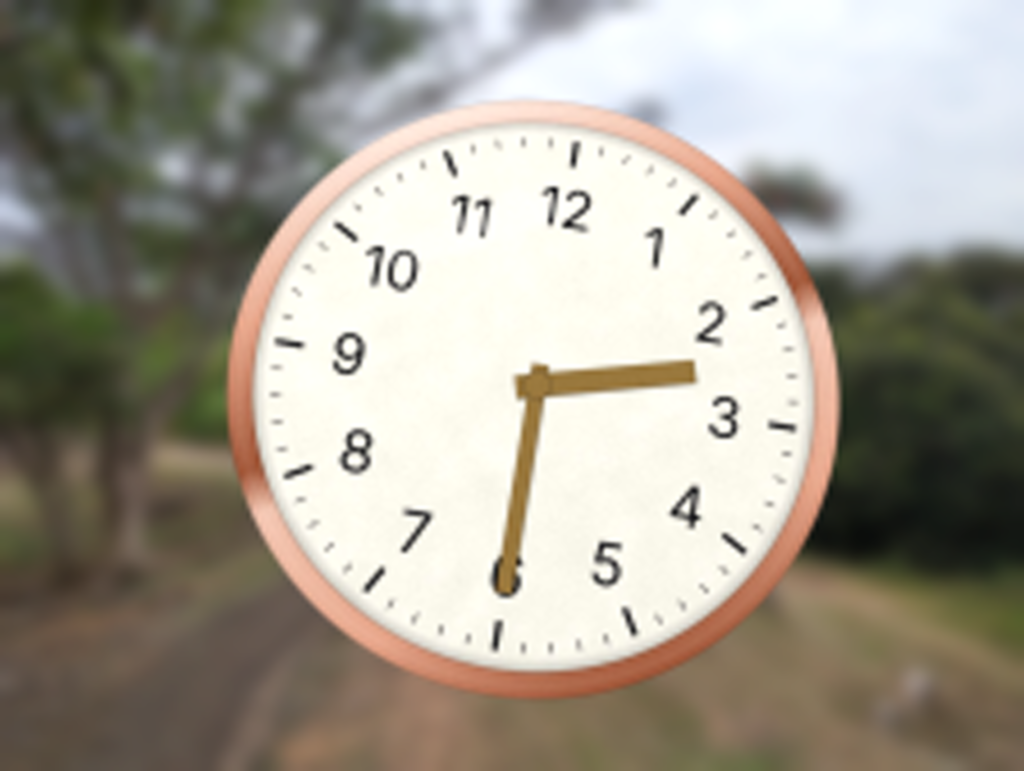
2.30
